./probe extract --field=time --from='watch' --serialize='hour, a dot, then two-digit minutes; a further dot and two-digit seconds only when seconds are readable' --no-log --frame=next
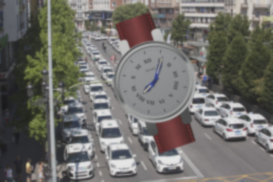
8.06
